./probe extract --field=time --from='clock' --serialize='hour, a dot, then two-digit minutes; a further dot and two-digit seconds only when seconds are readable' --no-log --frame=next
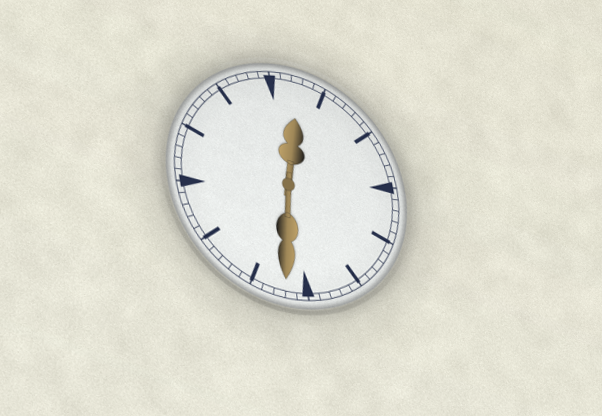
12.32
